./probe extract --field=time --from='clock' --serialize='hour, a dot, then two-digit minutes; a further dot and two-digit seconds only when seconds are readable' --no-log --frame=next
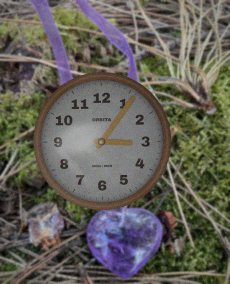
3.06
